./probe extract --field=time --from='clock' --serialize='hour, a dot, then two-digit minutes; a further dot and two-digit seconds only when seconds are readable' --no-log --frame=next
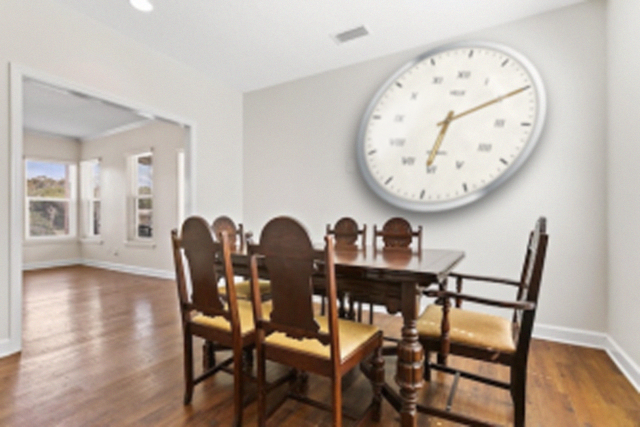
6.10
